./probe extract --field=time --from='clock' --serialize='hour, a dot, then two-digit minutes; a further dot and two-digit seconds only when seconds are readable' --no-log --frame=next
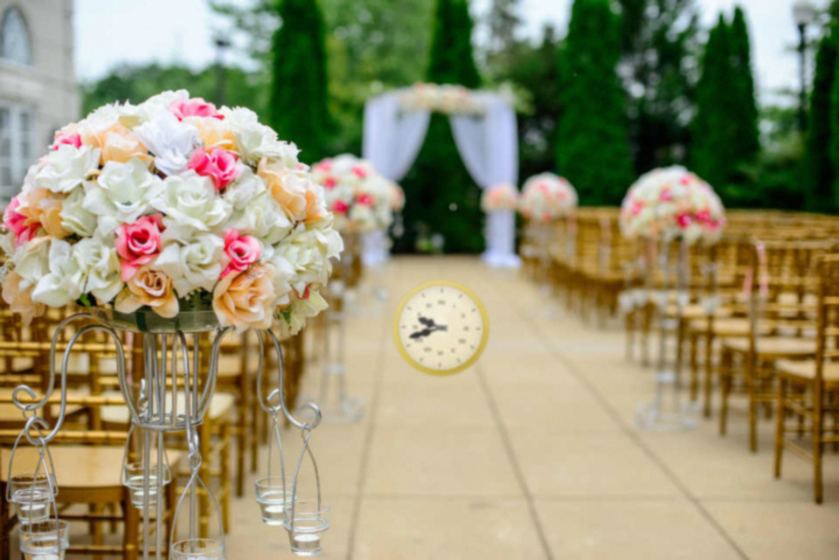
9.42
